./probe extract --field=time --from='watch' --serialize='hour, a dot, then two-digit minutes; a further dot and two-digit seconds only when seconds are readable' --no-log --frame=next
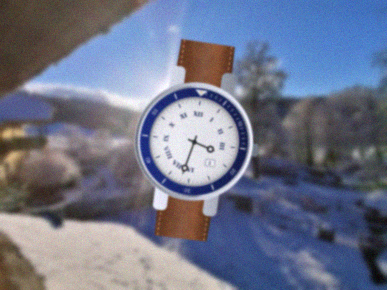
3.32
